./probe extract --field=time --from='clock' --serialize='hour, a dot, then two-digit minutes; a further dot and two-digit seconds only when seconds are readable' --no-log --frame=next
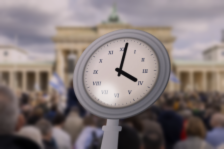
4.01
